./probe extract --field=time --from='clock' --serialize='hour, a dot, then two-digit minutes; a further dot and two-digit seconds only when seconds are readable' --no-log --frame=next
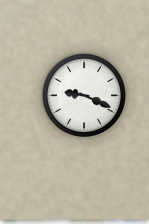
9.19
